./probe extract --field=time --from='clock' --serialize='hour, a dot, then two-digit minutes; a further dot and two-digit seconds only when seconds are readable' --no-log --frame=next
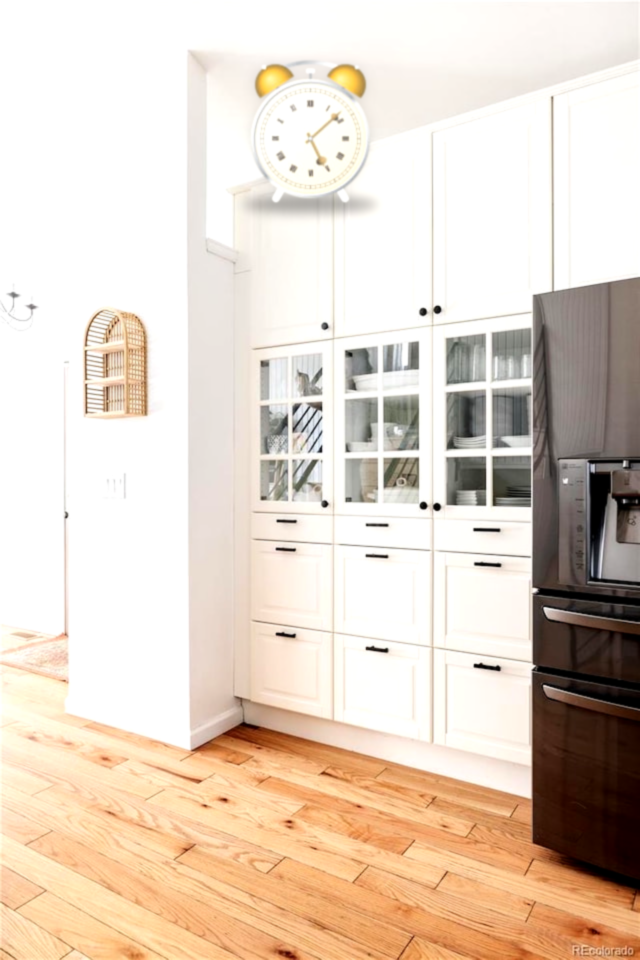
5.08
